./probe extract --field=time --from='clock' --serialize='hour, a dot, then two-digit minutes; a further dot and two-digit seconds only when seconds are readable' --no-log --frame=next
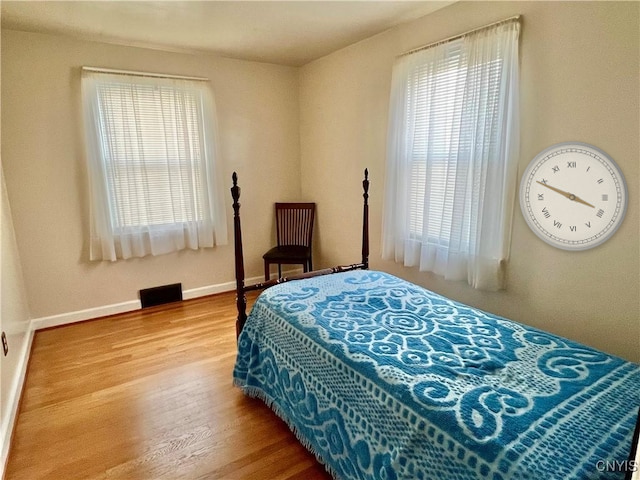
3.49
